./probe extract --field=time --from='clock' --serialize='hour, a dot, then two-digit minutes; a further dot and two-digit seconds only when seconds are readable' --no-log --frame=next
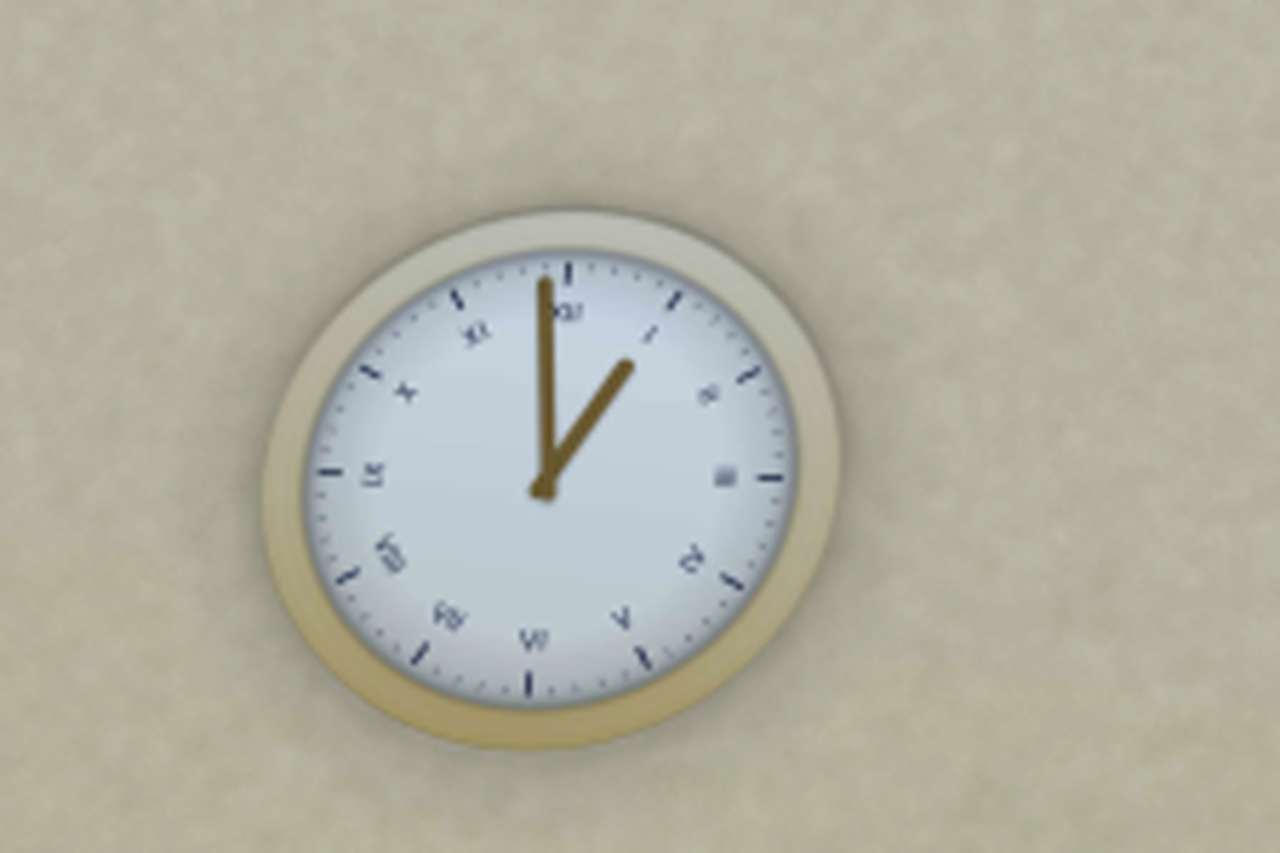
12.59
